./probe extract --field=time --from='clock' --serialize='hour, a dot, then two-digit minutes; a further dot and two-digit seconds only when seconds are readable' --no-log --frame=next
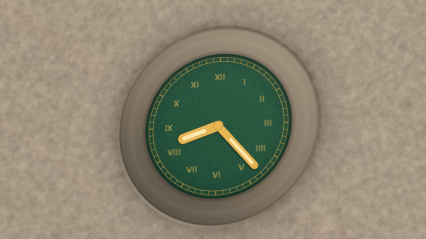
8.23
